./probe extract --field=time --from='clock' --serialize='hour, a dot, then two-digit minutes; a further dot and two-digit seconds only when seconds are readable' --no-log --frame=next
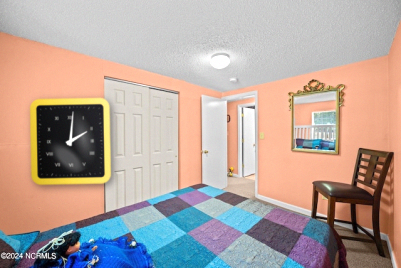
2.01
